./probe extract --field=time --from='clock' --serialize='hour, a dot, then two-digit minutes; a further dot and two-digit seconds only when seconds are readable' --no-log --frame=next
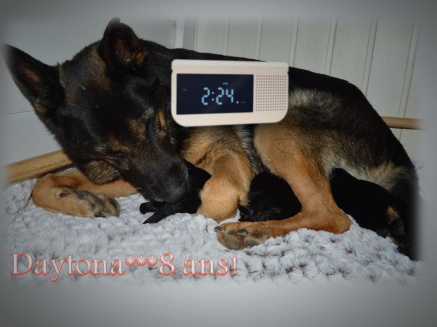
2.24
